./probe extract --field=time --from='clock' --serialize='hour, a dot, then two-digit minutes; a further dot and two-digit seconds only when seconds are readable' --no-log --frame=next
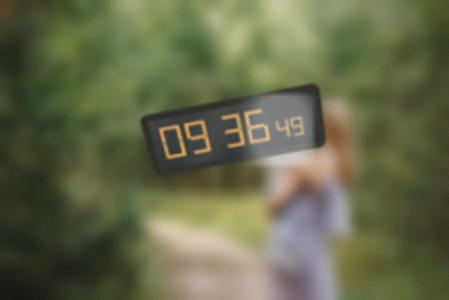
9.36.49
